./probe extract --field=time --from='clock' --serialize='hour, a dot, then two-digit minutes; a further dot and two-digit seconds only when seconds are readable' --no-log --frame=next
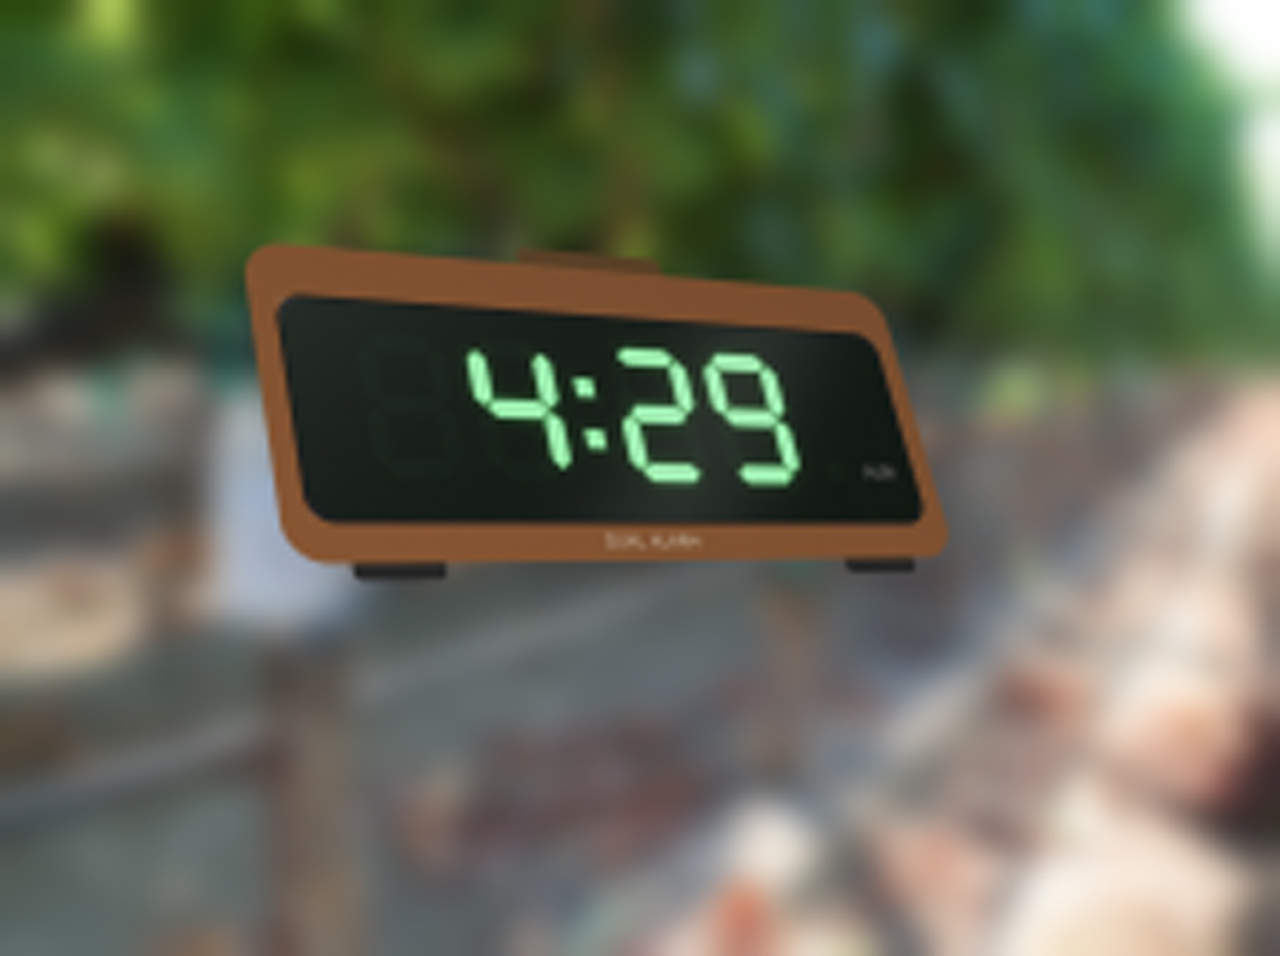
4.29
